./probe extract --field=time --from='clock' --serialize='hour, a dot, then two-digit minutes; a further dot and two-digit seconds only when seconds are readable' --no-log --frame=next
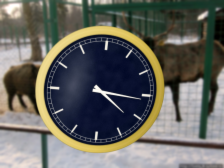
4.16
